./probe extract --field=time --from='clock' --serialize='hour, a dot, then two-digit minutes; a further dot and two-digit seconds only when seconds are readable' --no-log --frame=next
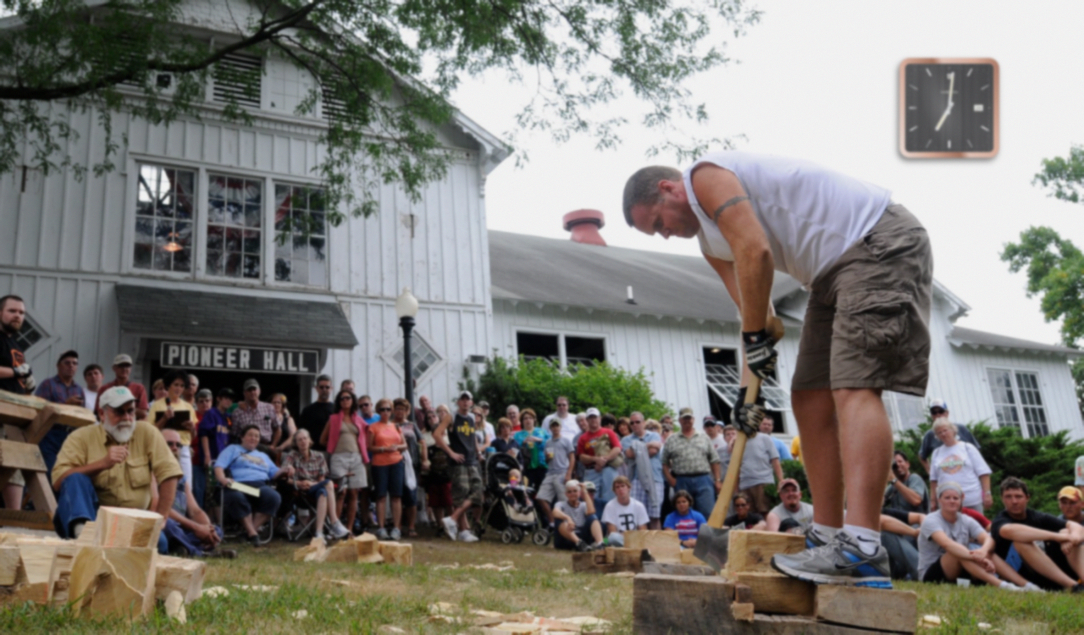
7.01
